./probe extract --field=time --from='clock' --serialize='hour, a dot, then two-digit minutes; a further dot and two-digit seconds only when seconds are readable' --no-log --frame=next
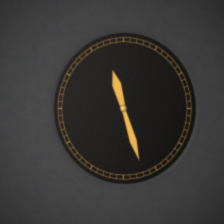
11.27
